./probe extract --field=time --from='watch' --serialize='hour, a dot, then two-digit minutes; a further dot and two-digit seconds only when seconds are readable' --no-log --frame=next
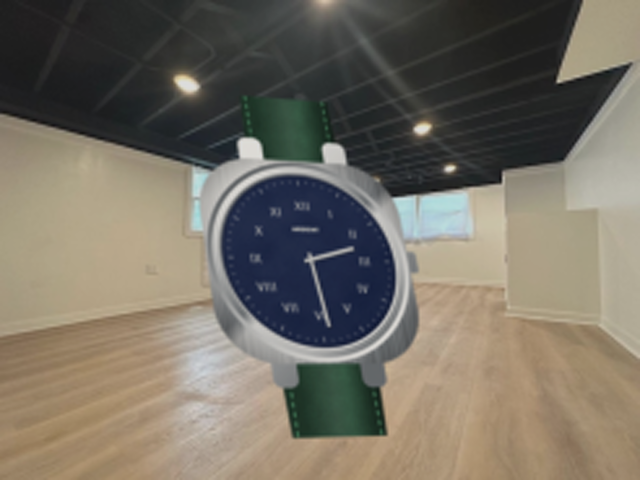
2.29
